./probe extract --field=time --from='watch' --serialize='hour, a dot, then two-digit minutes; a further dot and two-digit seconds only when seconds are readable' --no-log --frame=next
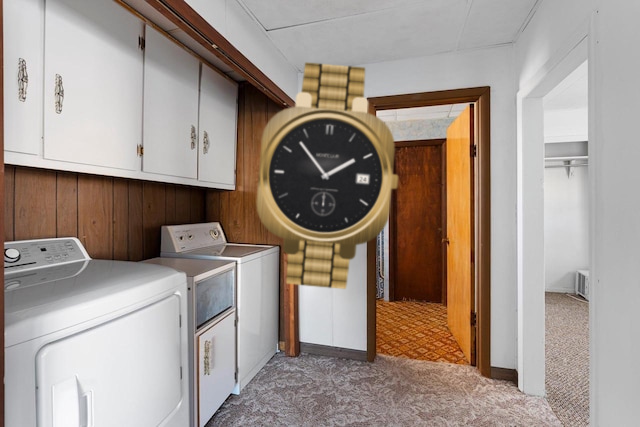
1.53
